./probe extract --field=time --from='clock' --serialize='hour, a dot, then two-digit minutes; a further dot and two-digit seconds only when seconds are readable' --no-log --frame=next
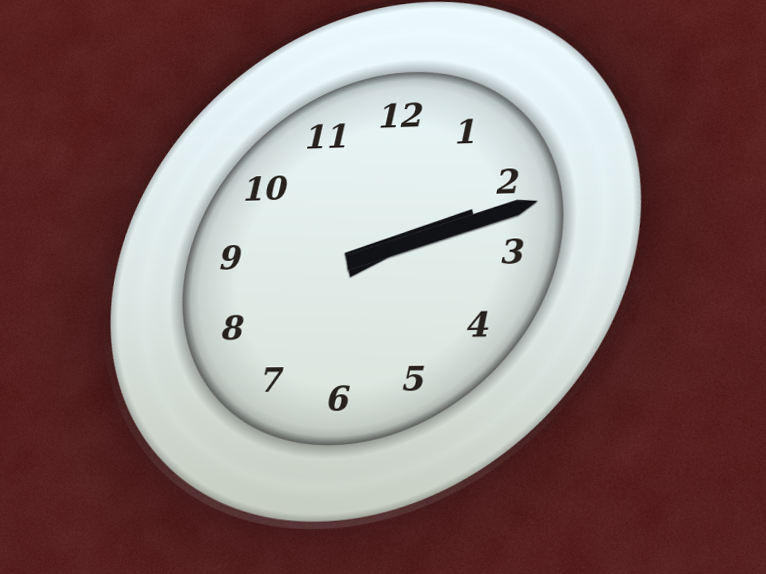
2.12
